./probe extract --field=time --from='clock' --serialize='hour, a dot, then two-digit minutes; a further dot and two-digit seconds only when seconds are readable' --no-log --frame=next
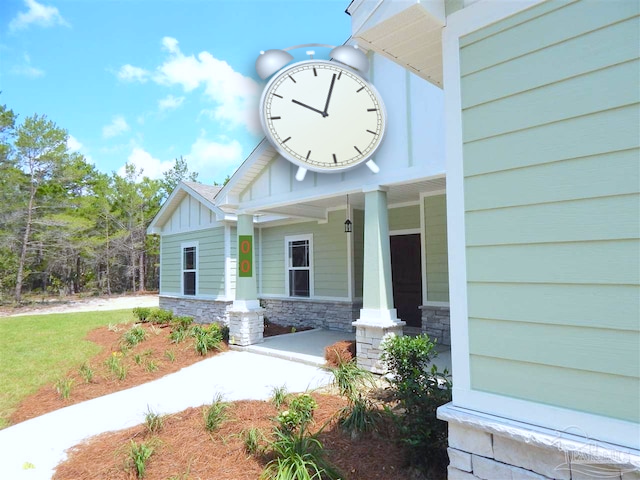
10.04
